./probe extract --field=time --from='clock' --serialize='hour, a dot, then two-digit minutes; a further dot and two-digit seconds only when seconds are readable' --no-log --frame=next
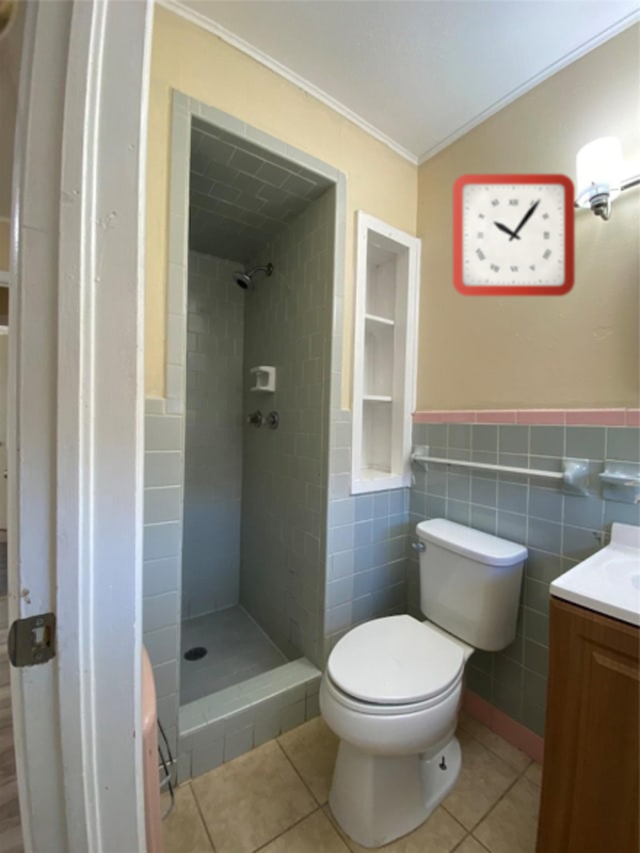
10.06
